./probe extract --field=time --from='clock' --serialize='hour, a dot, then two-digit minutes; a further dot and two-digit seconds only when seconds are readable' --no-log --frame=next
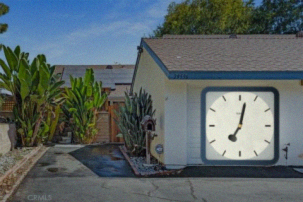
7.02
